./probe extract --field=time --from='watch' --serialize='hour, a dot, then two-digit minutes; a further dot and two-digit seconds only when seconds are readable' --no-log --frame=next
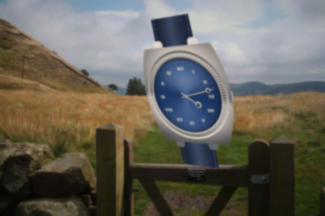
4.13
